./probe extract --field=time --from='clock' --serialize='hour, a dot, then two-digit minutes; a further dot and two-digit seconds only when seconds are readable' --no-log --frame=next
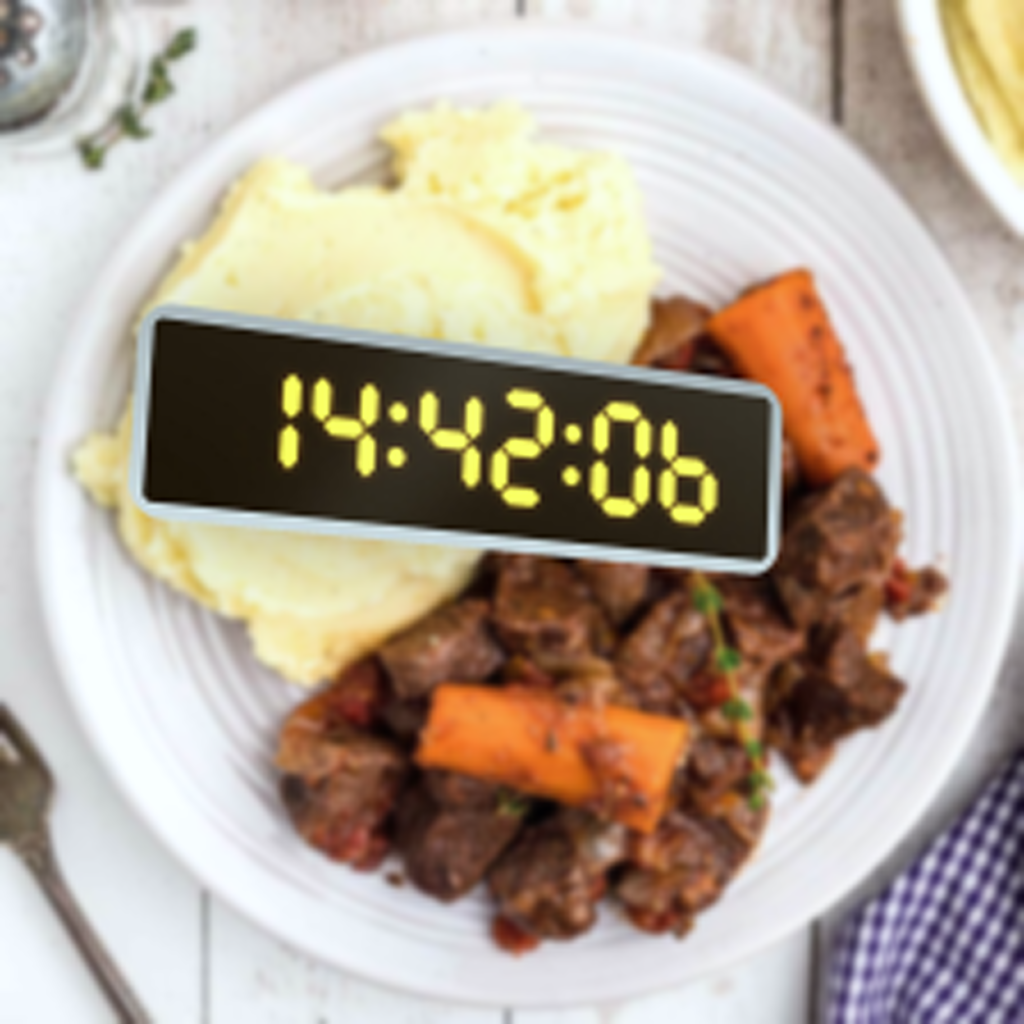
14.42.06
